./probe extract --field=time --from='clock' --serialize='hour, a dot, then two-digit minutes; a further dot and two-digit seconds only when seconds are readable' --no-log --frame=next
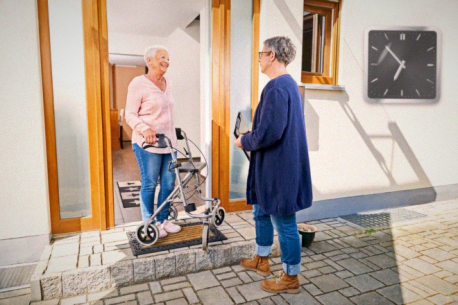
6.53
